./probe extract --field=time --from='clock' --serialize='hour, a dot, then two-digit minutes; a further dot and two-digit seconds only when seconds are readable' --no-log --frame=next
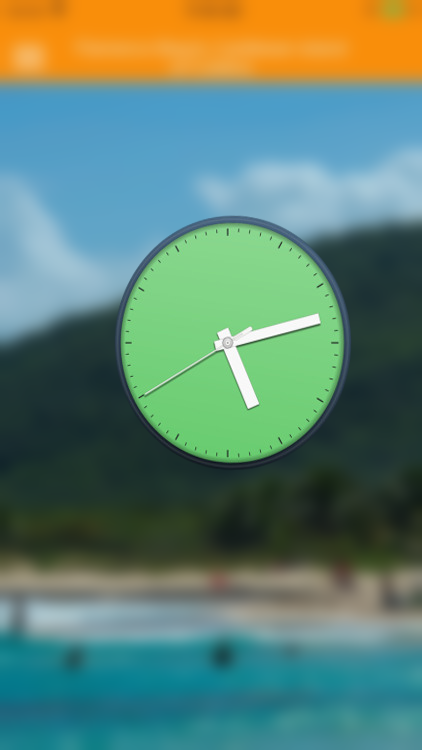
5.12.40
